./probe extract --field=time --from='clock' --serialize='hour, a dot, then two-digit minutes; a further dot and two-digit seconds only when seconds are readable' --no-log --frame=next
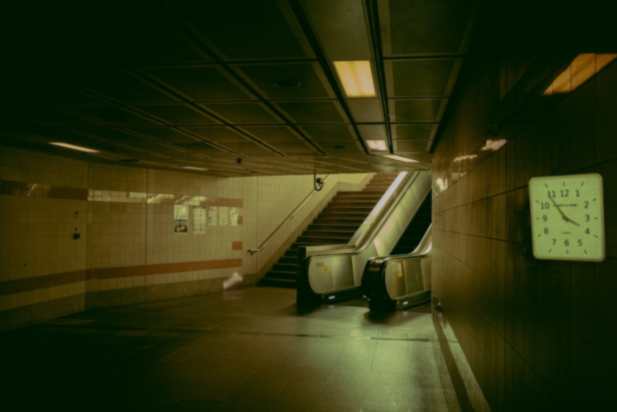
3.54
